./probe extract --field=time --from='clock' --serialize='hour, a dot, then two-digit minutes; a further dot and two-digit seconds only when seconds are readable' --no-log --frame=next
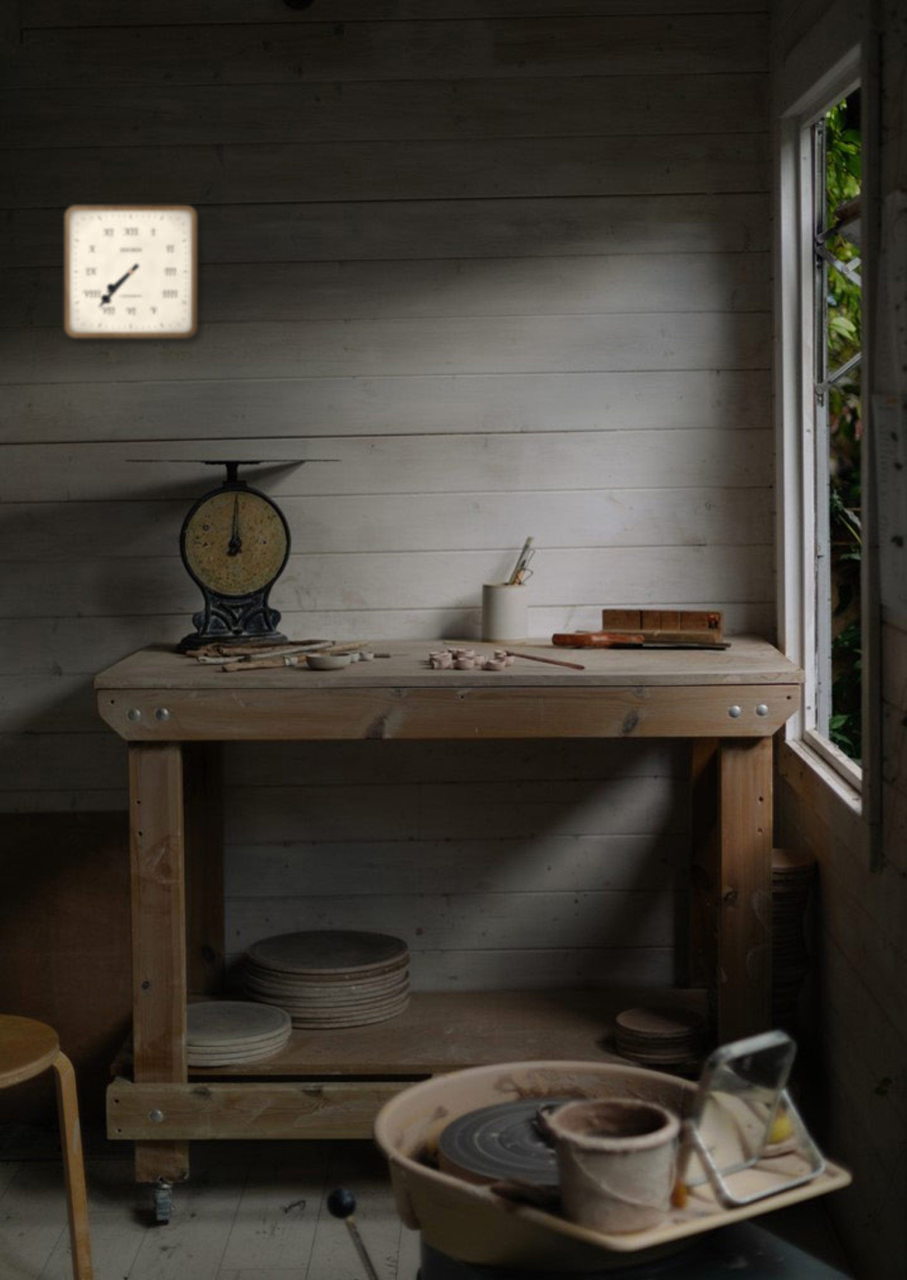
7.37
